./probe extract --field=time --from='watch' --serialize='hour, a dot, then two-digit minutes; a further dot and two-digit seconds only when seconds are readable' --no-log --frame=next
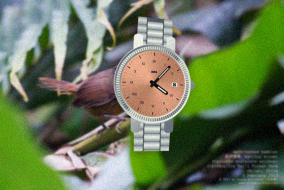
4.07
